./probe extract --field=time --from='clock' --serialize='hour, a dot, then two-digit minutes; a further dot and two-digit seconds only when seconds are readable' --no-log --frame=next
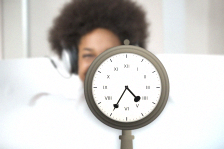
4.35
